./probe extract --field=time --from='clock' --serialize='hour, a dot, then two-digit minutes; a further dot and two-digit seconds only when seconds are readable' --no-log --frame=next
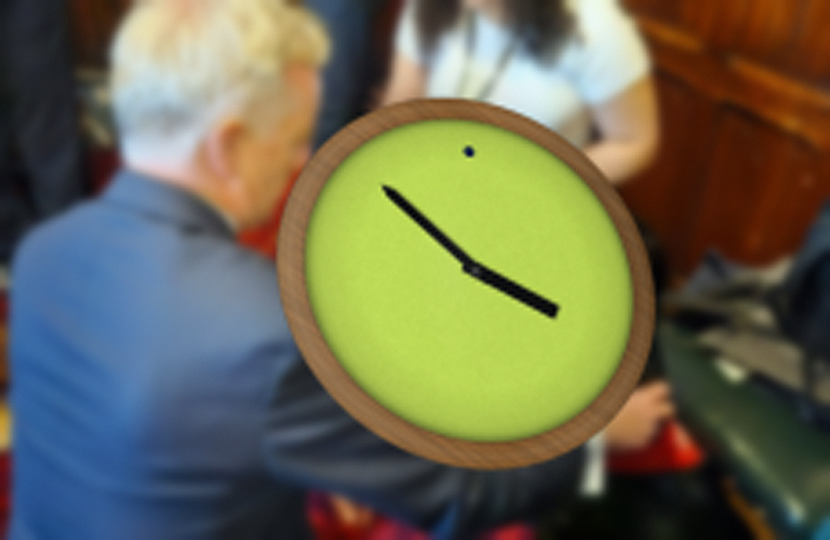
3.52
